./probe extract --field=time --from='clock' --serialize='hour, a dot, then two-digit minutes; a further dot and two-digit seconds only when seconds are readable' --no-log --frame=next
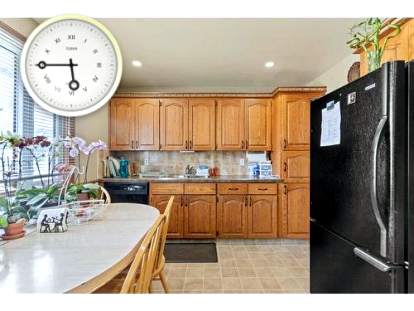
5.45
